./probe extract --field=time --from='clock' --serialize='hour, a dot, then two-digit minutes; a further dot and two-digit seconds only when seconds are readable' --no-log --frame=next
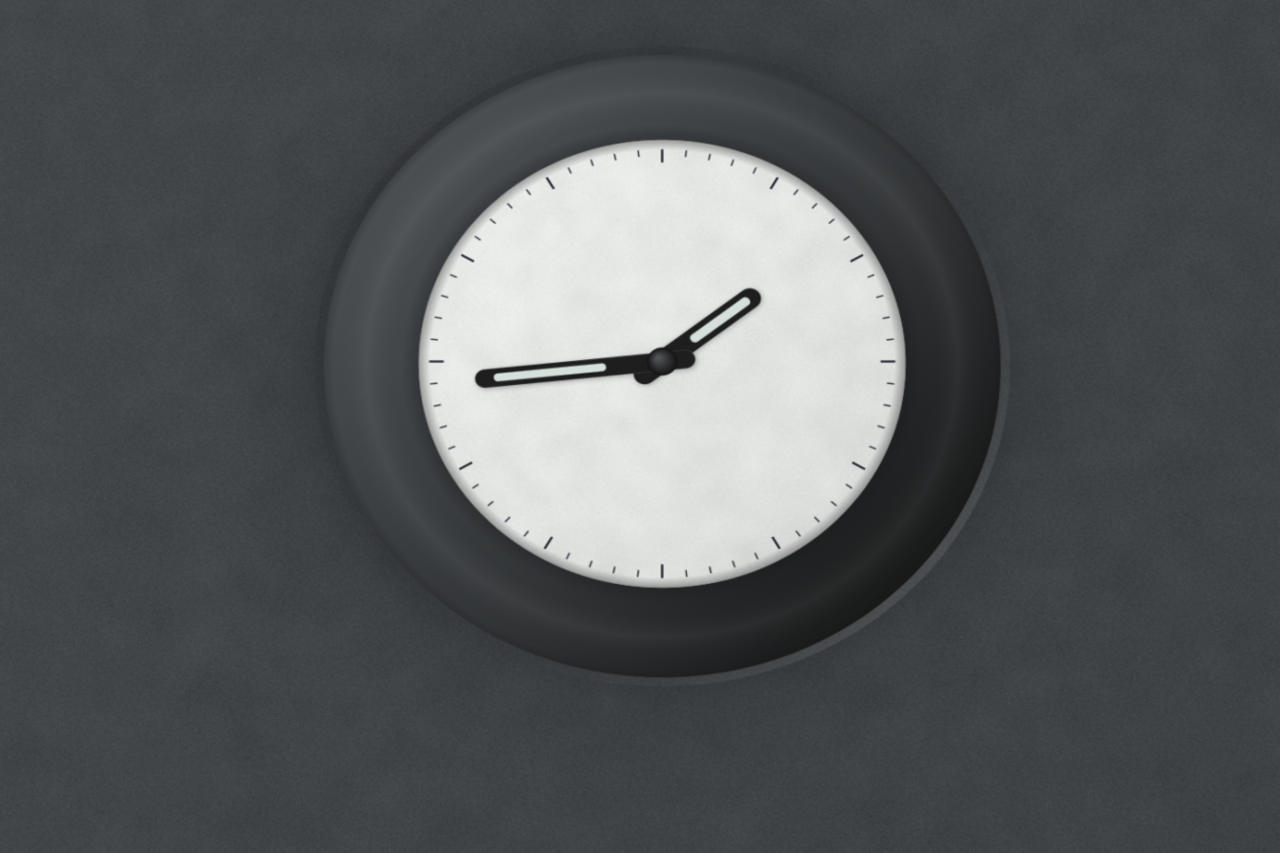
1.44
